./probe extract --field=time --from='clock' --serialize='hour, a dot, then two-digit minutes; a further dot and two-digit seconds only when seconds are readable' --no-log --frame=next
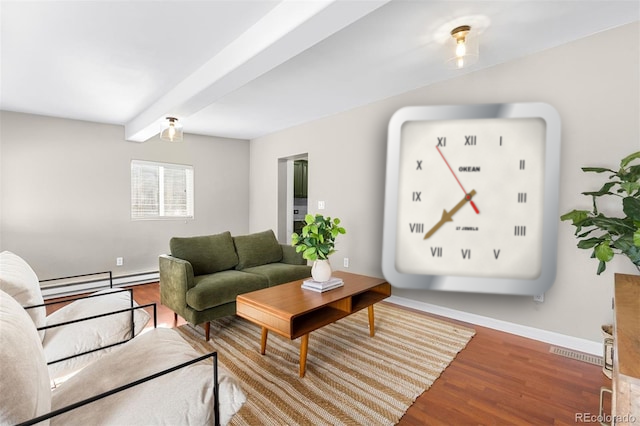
7.37.54
